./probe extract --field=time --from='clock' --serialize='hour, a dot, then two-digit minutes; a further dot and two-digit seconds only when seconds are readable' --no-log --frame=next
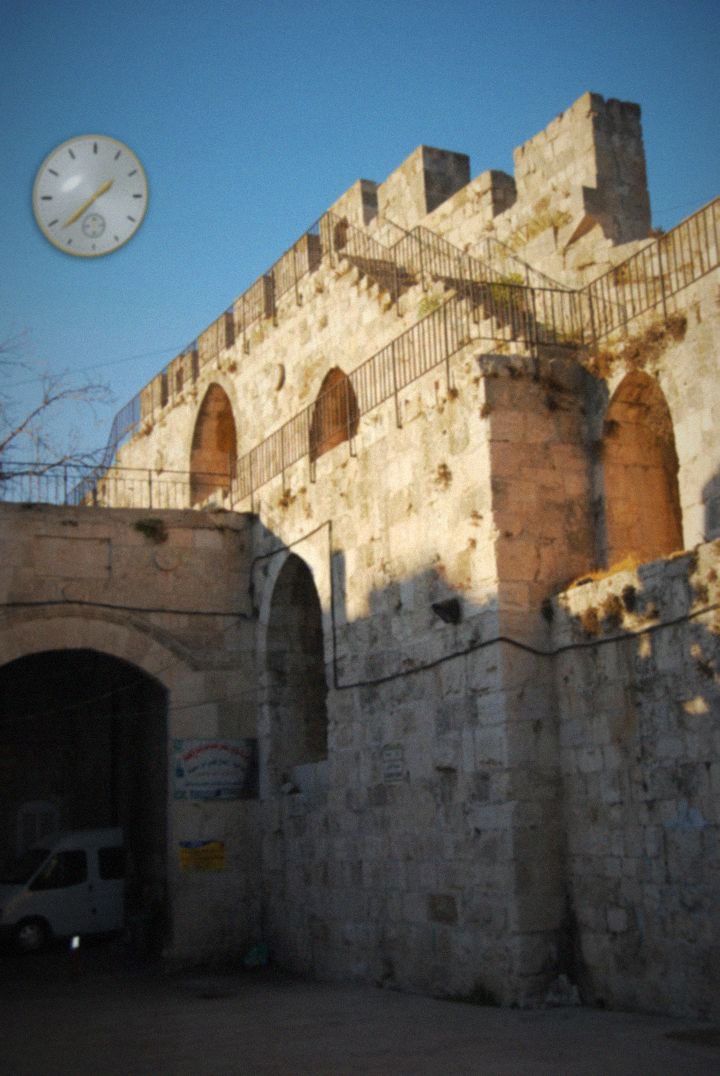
1.38
